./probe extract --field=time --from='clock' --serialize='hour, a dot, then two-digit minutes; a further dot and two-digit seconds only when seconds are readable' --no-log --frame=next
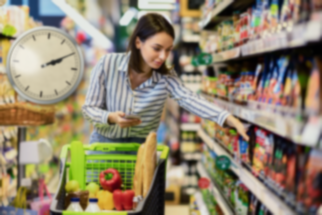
2.10
